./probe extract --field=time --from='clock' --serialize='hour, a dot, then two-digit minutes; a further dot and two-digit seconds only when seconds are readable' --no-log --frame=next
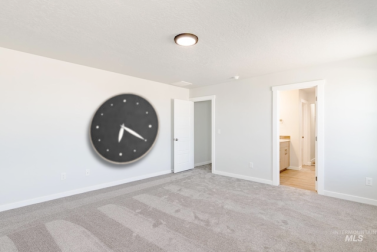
6.20
